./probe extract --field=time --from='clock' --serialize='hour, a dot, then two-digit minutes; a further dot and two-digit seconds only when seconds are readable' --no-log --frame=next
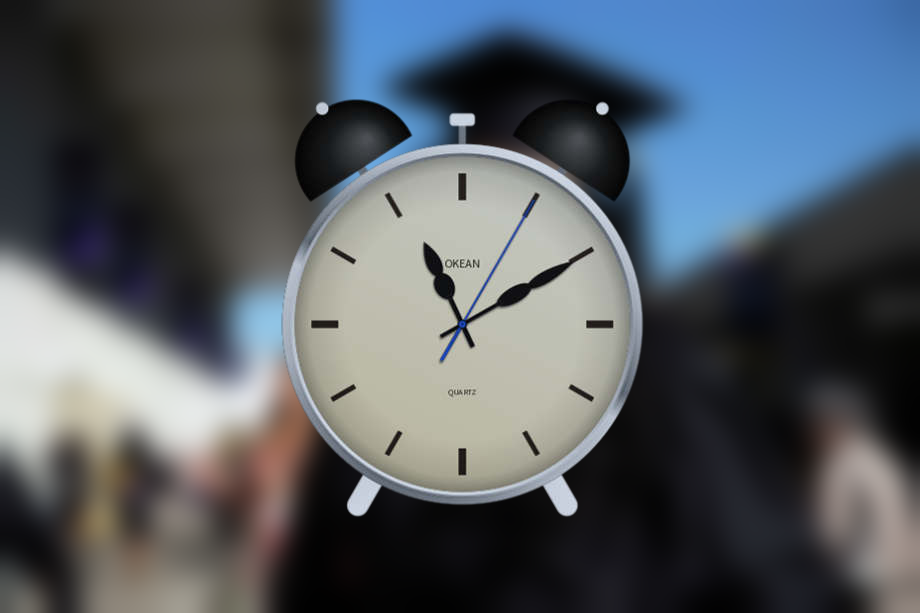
11.10.05
